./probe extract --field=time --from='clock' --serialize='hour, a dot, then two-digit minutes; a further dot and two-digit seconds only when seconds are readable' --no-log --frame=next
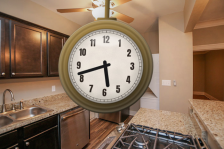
5.42
